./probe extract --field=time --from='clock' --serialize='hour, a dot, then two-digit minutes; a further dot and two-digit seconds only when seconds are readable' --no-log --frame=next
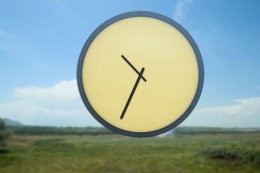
10.34
